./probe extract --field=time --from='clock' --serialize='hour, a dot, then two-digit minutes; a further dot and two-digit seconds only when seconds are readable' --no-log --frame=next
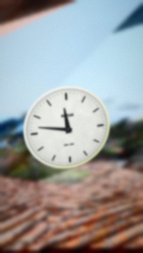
11.47
